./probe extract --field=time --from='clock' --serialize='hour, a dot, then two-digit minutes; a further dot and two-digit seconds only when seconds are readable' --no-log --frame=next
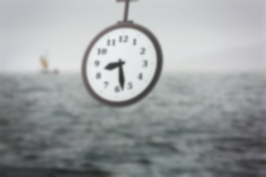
8.28
